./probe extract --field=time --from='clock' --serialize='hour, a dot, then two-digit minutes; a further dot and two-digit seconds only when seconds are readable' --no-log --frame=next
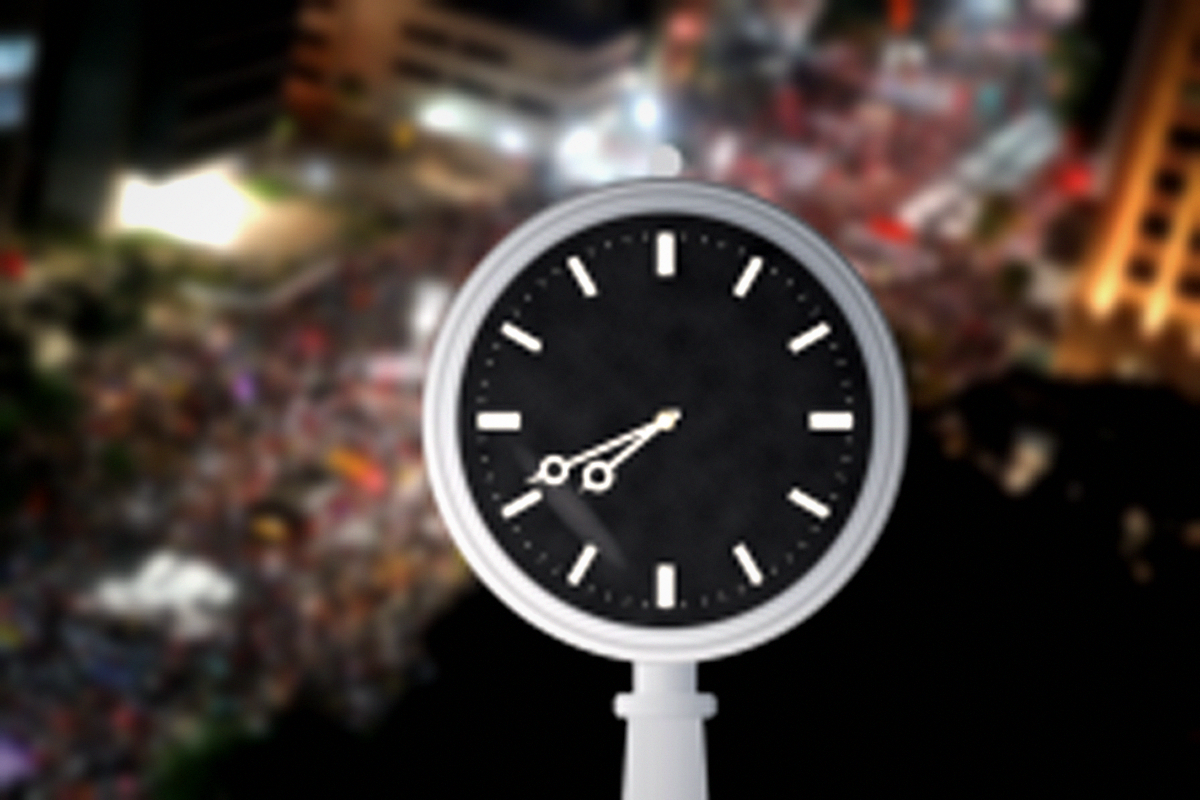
7.41
